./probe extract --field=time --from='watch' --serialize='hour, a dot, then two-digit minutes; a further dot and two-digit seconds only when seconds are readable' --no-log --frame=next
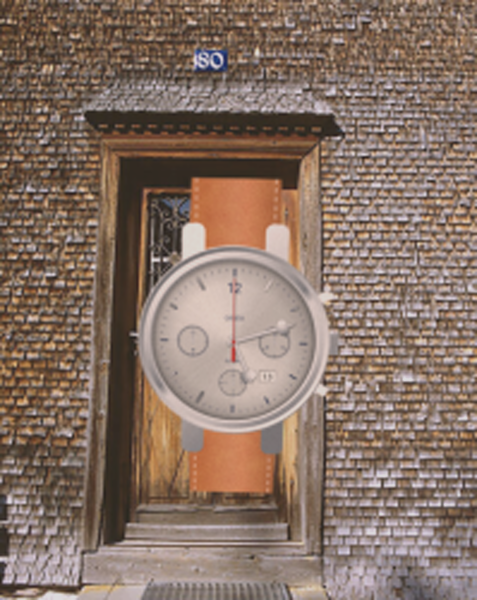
5.12
